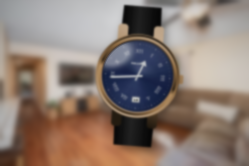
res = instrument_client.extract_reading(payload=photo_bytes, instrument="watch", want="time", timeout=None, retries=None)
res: 12:44
